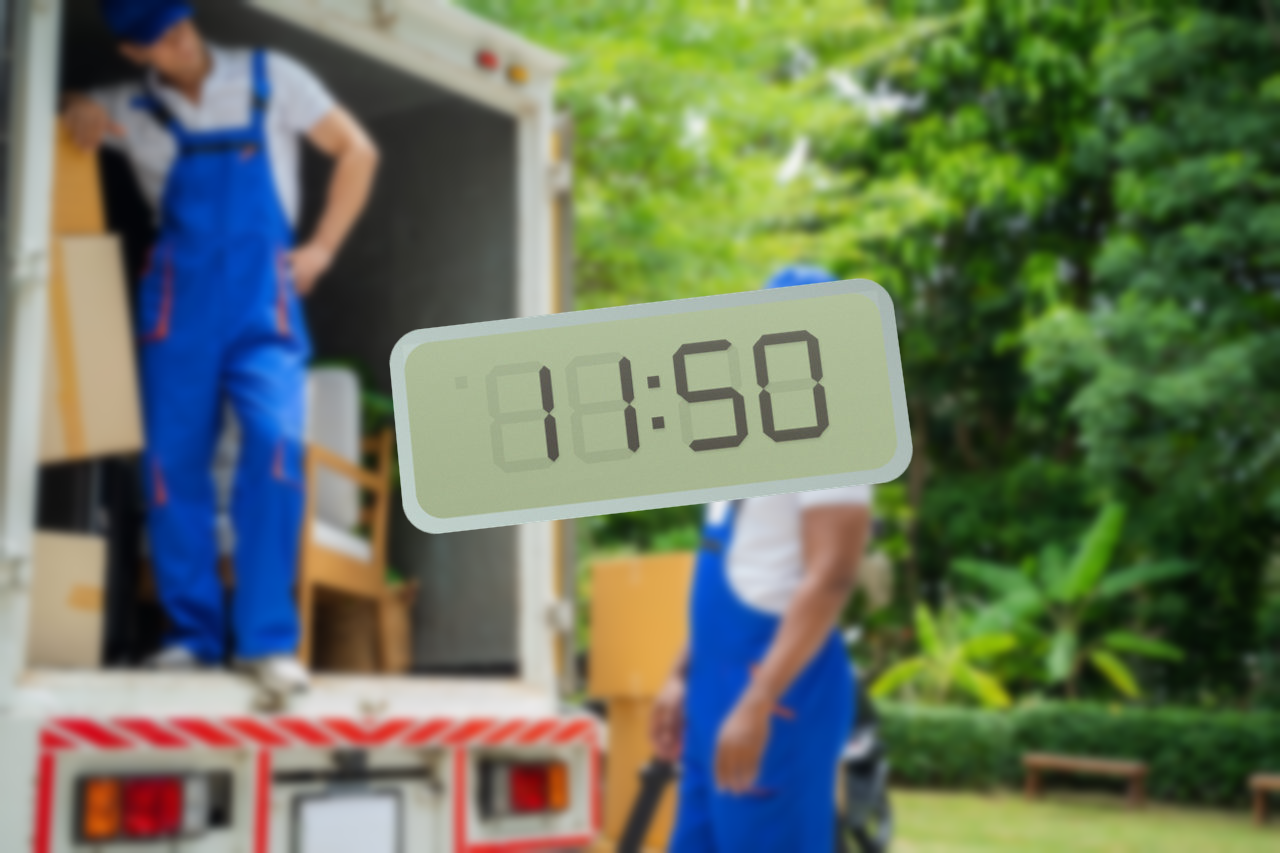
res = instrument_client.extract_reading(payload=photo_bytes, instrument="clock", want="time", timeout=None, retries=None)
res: 11:50
